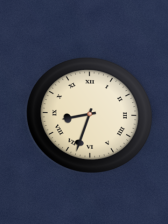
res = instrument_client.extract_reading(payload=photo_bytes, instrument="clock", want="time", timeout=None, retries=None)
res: 8:33
